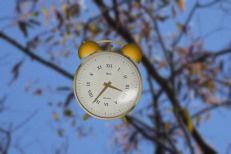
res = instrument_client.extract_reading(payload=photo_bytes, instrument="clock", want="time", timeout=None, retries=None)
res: 3:36
